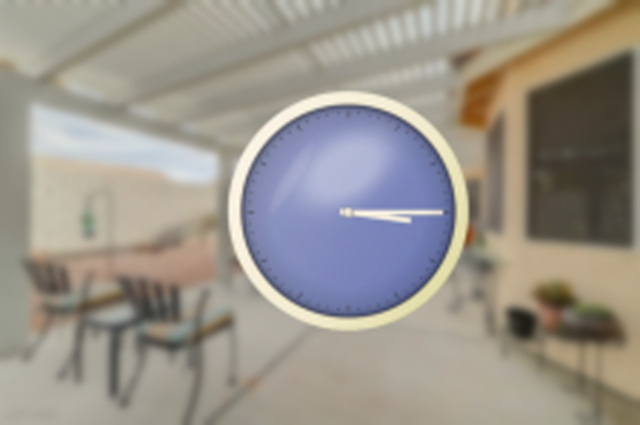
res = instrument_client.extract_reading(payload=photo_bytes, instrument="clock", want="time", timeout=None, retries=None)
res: 3:15
